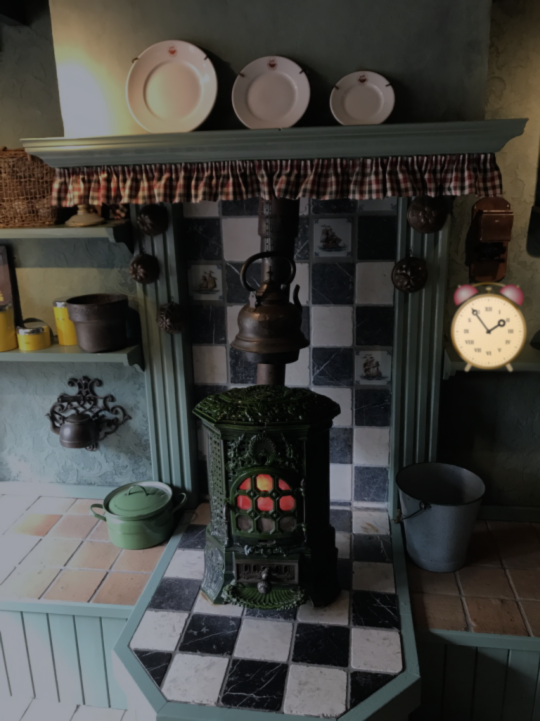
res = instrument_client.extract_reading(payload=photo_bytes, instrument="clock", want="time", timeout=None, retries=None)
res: 1:54
